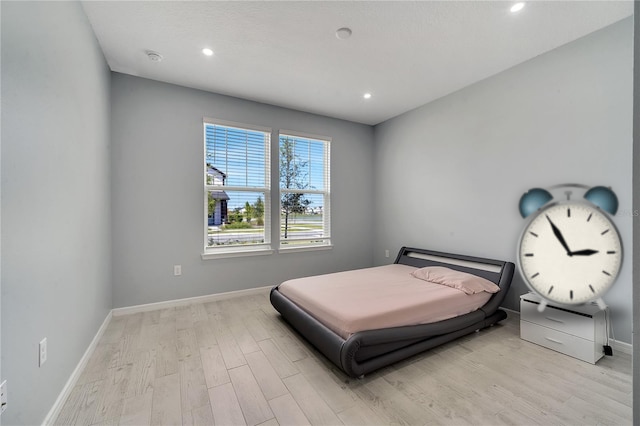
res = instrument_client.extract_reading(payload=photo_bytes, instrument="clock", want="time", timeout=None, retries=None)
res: 2:55
